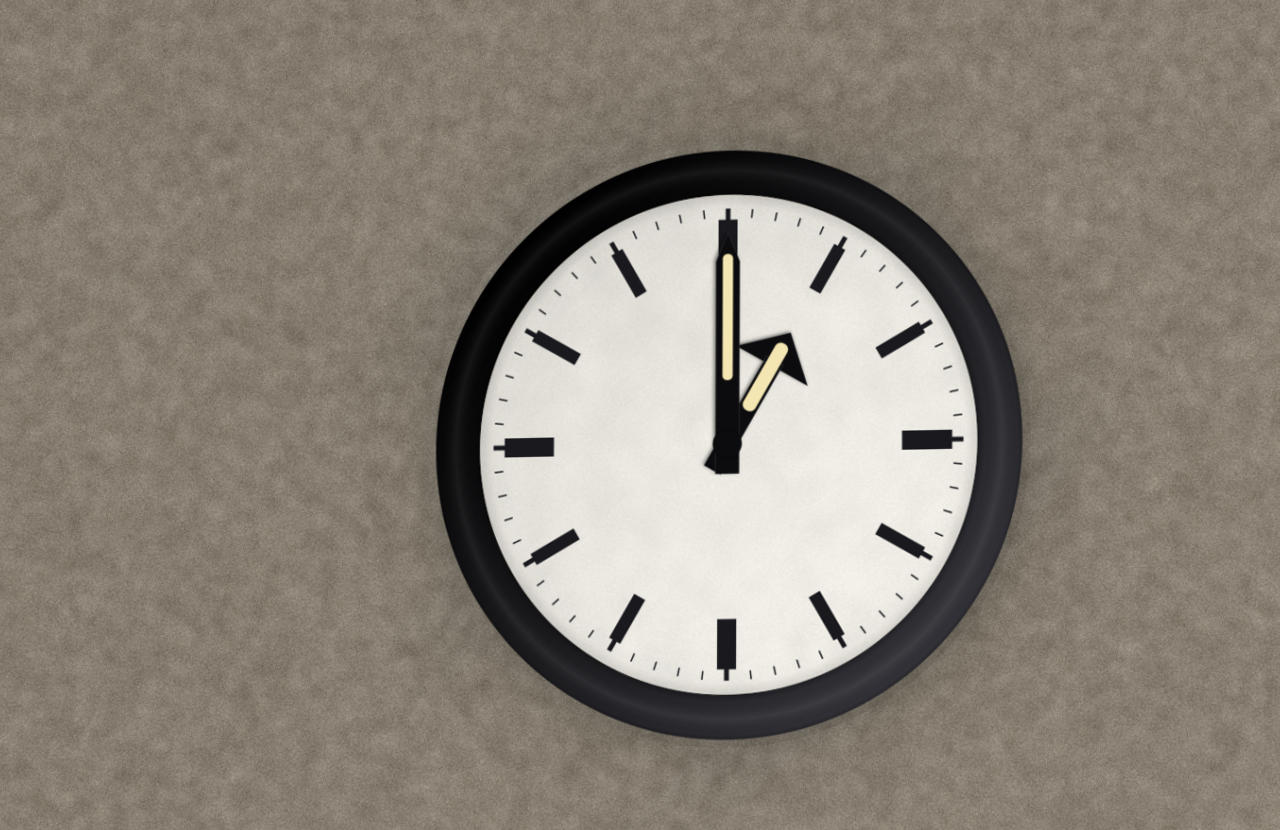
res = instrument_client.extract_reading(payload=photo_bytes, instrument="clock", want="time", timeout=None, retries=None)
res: 1:00
